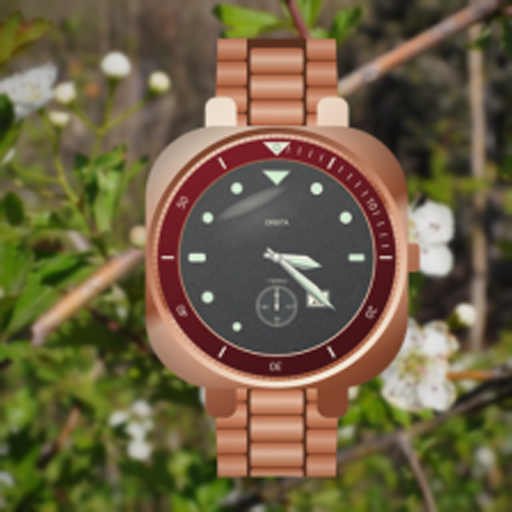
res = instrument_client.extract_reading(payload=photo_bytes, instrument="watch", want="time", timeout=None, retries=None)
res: 3:22
